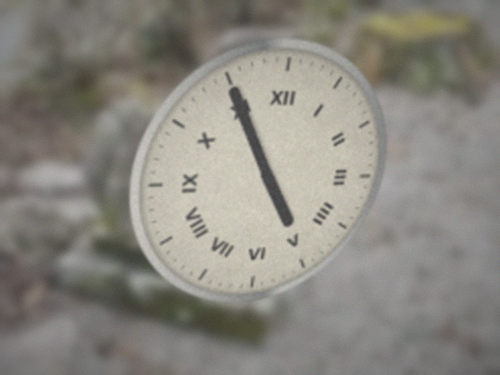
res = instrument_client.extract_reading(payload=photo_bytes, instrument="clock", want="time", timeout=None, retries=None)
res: 4:55
